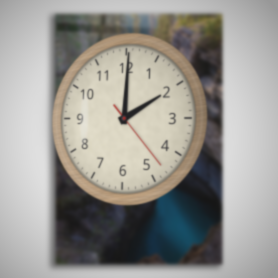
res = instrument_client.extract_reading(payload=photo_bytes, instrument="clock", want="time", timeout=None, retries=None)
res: 2:00:23
